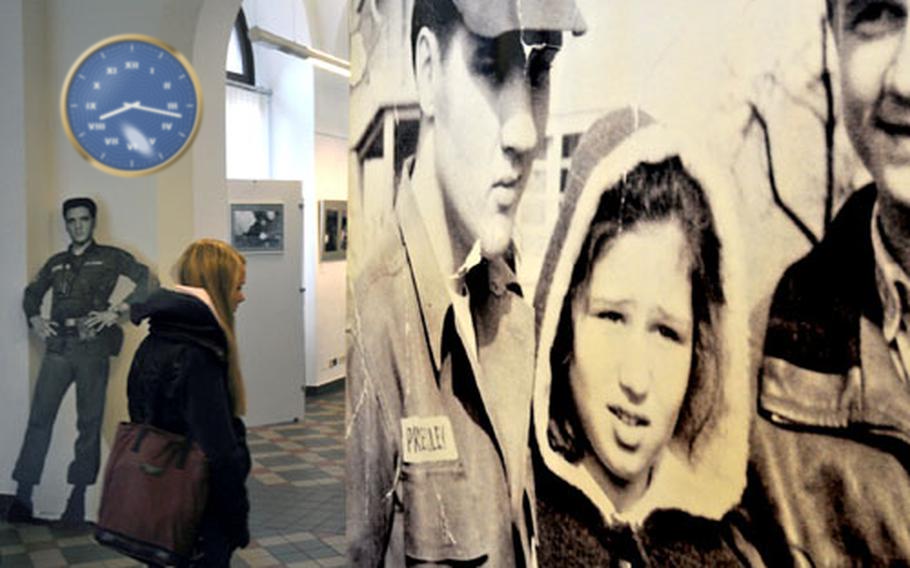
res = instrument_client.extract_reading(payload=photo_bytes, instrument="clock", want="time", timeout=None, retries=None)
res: 8:17
